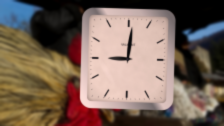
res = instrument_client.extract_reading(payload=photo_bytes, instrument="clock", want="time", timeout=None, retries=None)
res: 9:01
